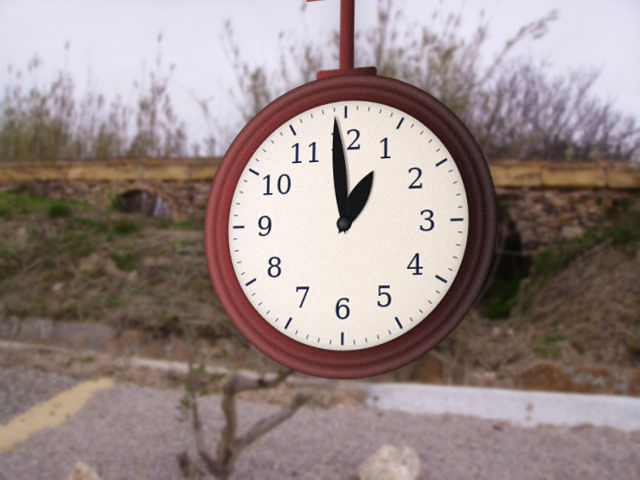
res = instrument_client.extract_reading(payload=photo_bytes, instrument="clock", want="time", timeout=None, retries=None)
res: 12:59
